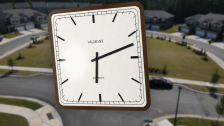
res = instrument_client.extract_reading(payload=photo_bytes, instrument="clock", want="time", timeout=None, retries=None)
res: 6:12
